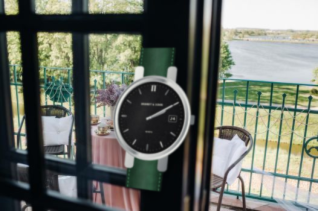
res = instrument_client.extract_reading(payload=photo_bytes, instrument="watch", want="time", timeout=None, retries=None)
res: 2:10
